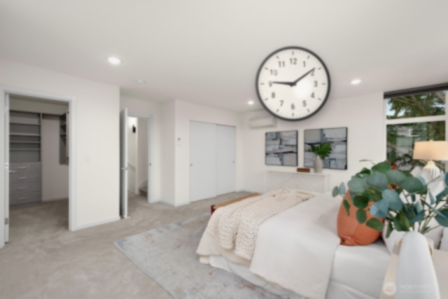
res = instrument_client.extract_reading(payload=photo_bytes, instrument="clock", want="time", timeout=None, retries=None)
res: 9:09
